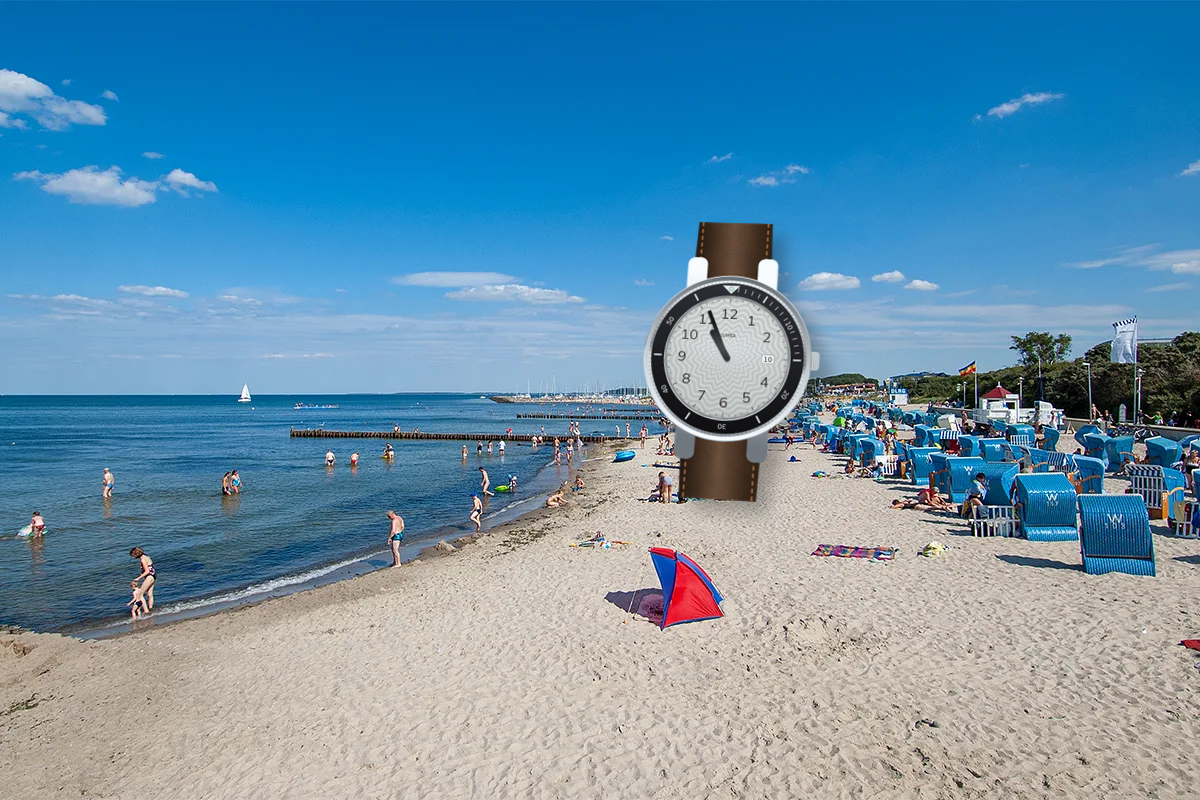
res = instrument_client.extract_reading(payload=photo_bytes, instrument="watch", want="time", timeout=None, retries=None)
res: 10:56
